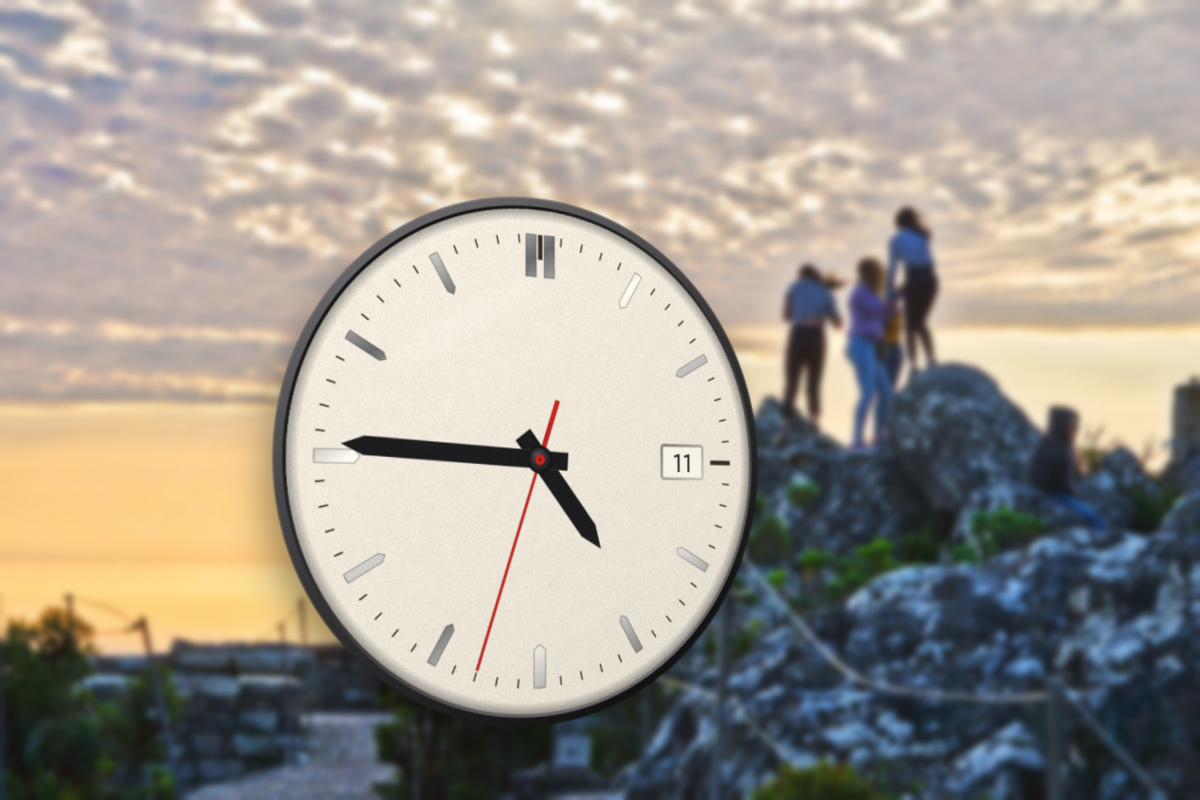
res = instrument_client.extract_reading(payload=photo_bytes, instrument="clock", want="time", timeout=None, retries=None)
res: 4:45:33
